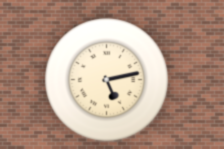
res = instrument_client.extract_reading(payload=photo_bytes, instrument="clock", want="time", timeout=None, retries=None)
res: 5:13
